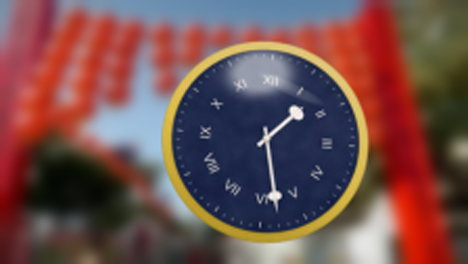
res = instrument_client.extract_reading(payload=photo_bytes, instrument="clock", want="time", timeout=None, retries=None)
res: 1:28
